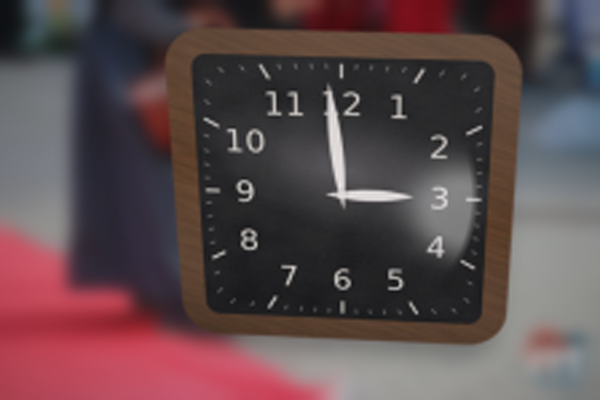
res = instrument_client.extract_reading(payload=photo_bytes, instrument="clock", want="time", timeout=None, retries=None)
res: 2:59
